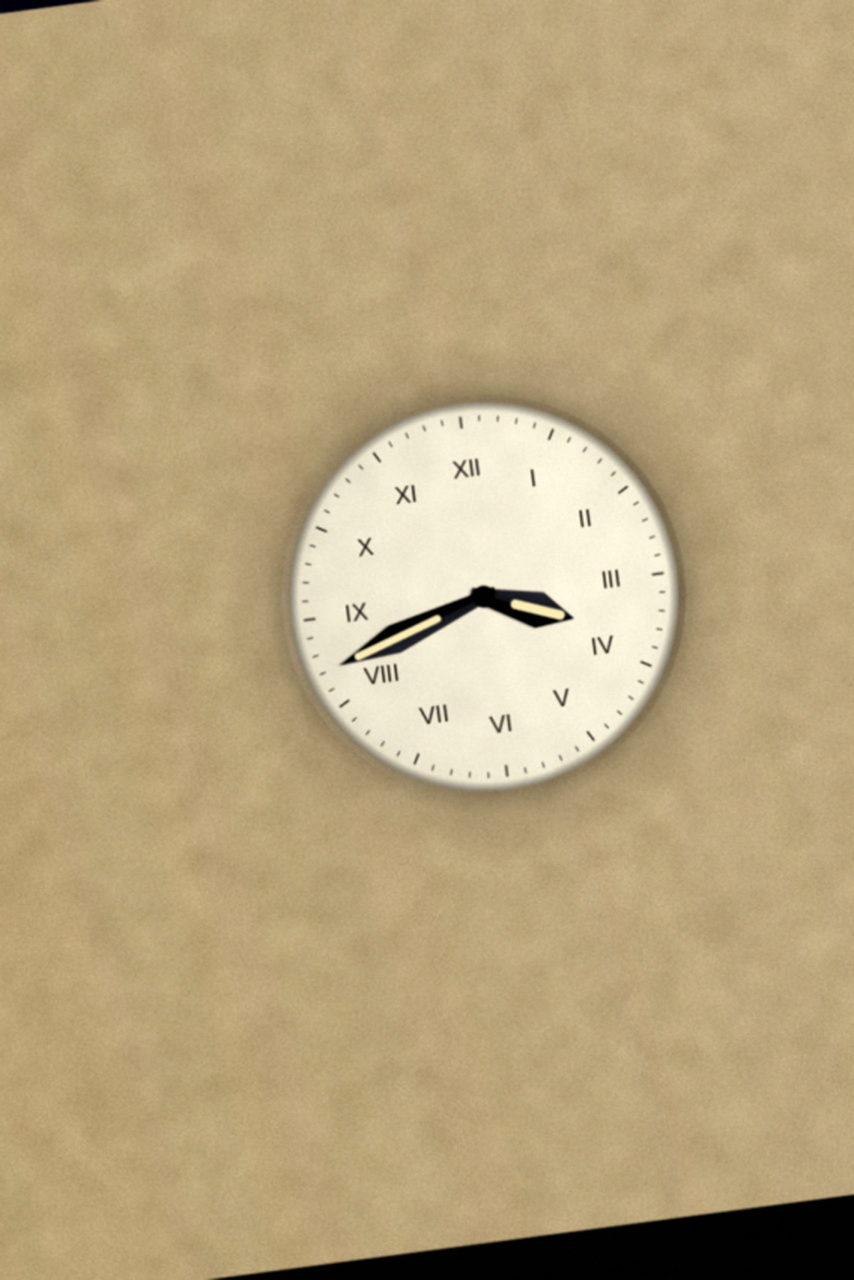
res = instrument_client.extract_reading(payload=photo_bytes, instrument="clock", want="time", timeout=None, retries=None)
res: 3:42
